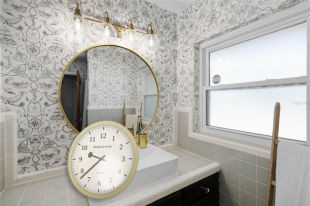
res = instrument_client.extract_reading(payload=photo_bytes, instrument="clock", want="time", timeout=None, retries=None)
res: 9:38
